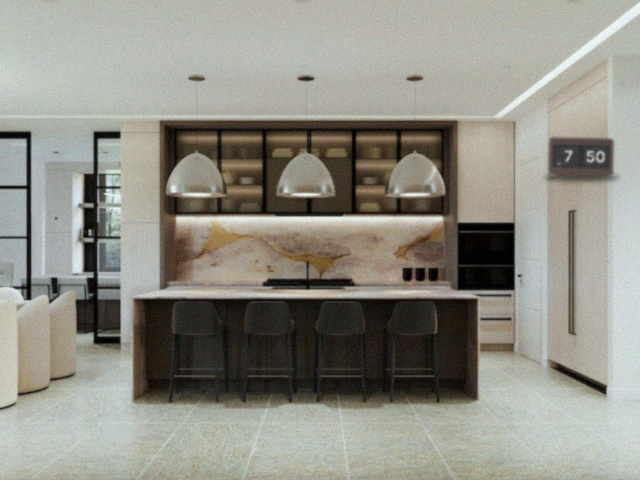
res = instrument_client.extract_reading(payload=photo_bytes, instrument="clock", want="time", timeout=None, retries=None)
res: 7:50
